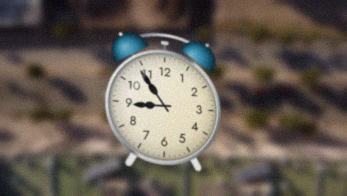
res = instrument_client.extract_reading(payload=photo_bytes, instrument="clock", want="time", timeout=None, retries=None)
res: 8:54
